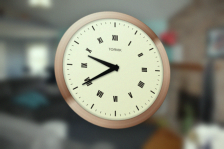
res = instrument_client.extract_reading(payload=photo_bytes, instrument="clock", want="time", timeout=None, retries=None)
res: 9:40
